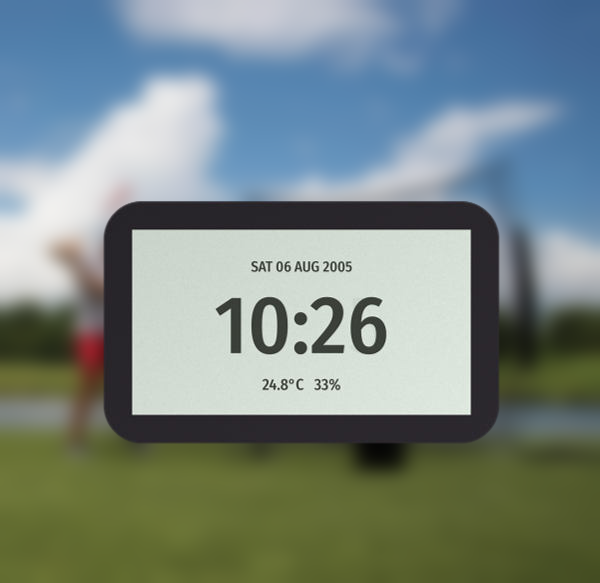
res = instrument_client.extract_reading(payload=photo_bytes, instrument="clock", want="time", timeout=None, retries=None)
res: 10:26
